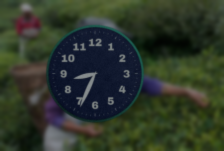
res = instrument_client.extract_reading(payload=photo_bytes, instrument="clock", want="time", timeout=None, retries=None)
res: 8:34
